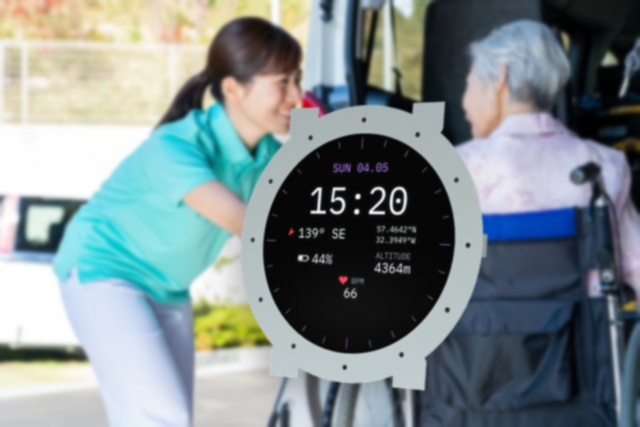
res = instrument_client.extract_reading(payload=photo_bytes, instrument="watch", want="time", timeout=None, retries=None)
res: 15:20
